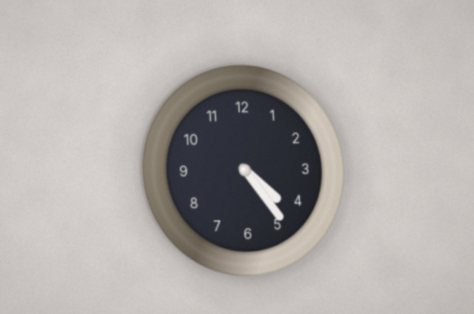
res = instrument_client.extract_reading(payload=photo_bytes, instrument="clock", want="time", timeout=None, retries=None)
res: 4:24
